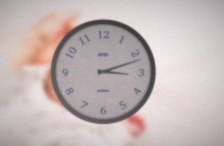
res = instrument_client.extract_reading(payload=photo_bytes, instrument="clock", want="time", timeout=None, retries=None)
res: 3:12
